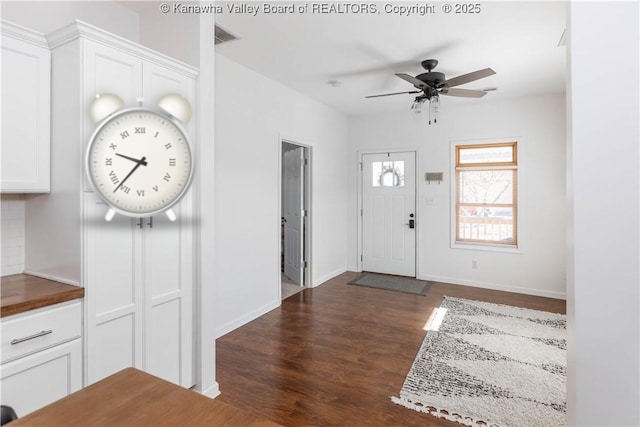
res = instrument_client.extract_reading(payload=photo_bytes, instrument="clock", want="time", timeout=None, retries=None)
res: 9:37
